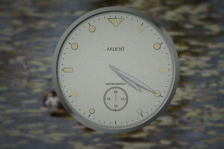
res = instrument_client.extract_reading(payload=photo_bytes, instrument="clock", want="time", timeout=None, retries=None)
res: 4:20
